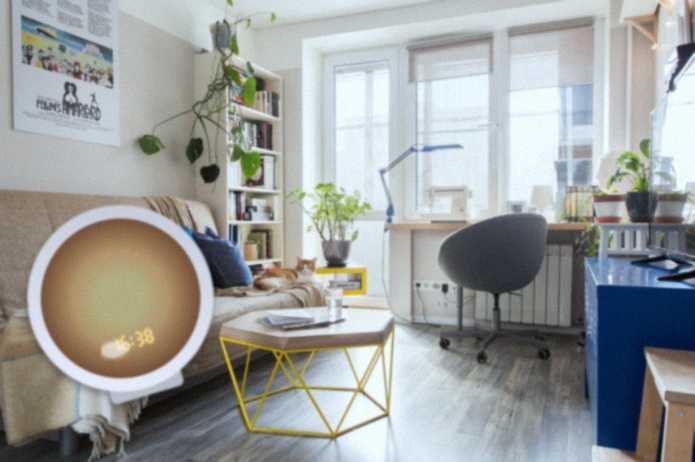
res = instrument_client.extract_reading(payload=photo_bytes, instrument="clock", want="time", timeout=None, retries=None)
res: 16:38
